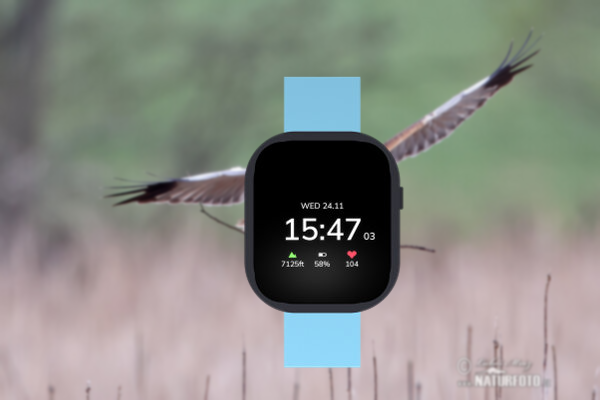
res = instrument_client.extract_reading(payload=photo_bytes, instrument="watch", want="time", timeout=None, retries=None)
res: 15:47:03
